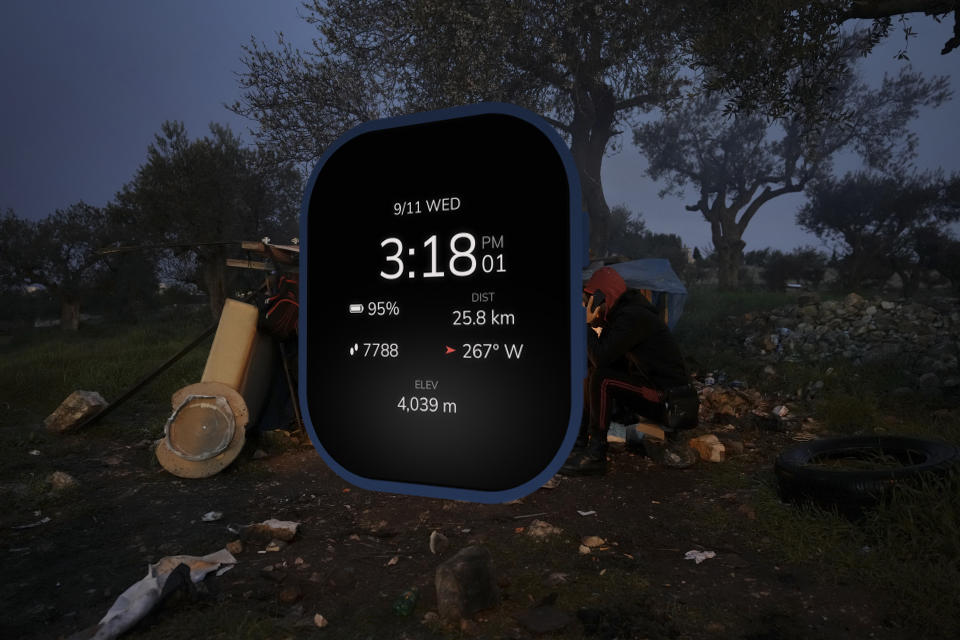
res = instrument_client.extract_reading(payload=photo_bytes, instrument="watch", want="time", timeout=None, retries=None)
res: 3:18:01
